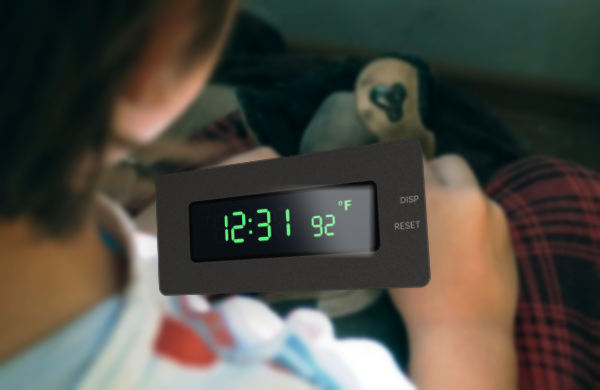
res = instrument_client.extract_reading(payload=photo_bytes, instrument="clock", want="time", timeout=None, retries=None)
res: 12:31
